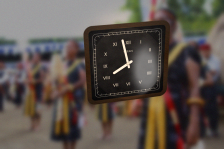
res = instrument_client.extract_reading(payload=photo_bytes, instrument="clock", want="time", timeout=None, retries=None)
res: 7:58
